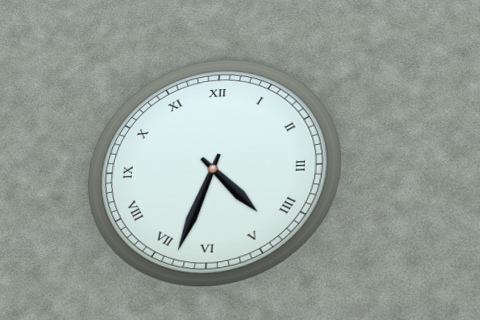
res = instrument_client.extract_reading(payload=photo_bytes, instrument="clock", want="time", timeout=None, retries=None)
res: 4:33
